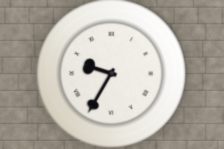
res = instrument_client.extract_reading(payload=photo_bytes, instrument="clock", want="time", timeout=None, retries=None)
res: 9:35
